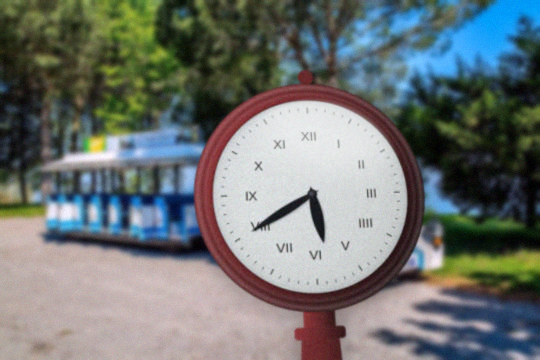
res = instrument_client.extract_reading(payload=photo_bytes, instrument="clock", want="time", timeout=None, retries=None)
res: 5:40
